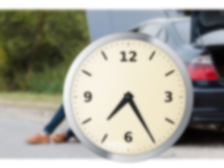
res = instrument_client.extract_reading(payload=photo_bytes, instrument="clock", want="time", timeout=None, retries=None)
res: 7:25
